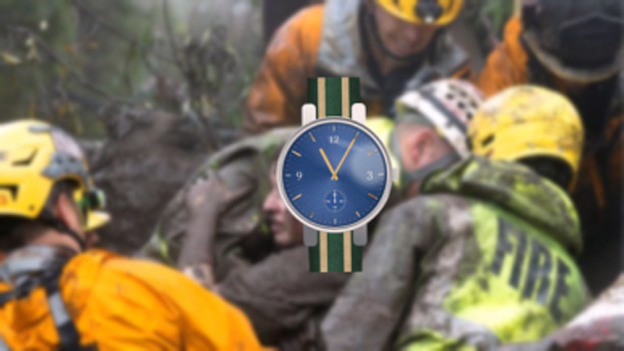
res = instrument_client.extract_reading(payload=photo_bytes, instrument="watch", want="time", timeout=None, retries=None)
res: 11:05
